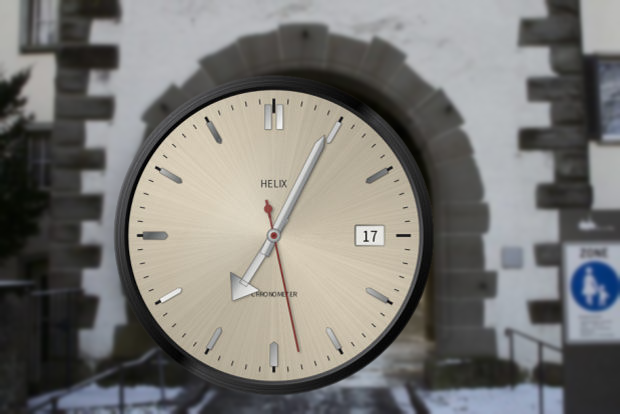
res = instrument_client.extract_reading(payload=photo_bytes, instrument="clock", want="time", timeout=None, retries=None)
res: 7:04:28
